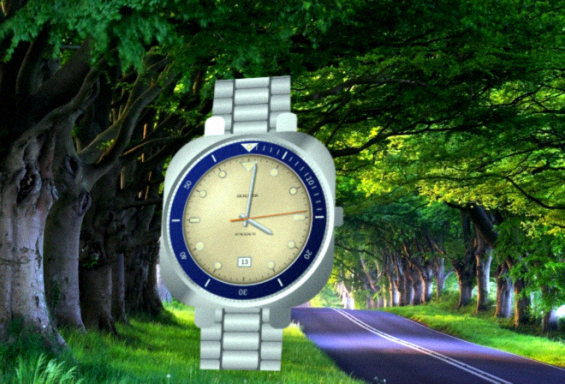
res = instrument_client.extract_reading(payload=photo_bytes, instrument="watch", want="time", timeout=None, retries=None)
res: 4:01:14
